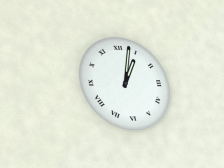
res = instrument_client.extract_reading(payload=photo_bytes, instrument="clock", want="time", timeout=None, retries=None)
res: 1:03
